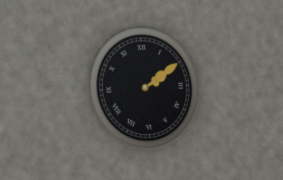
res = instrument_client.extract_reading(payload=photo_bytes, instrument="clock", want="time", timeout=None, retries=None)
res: 2:10
